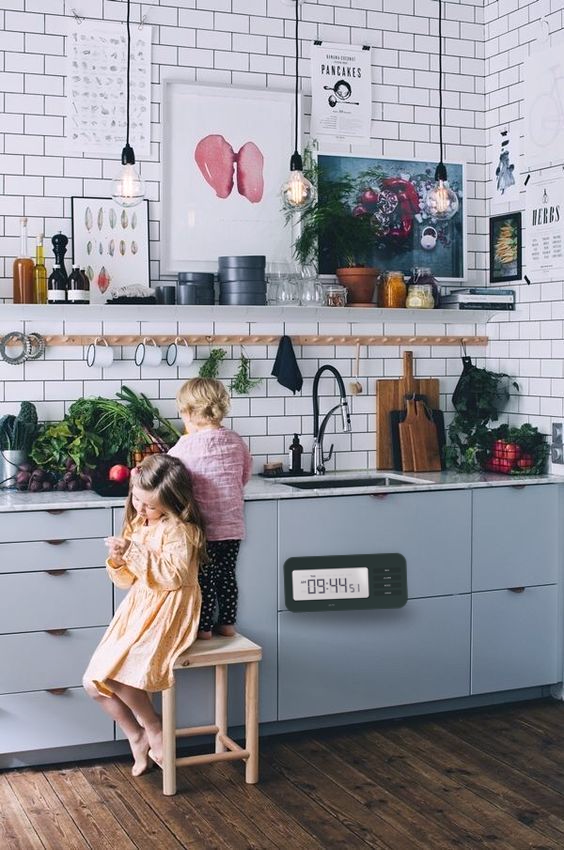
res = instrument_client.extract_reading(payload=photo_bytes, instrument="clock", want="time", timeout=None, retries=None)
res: 9:44
